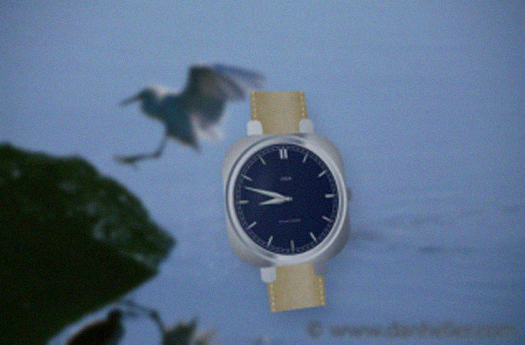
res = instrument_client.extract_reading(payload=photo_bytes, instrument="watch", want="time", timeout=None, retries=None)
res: 8:48
